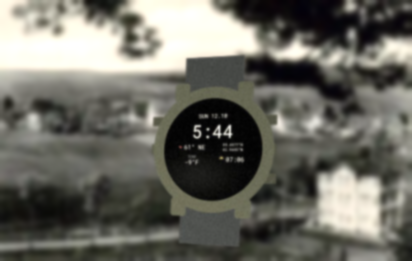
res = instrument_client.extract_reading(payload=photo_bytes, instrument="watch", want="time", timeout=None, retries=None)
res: 5:44
